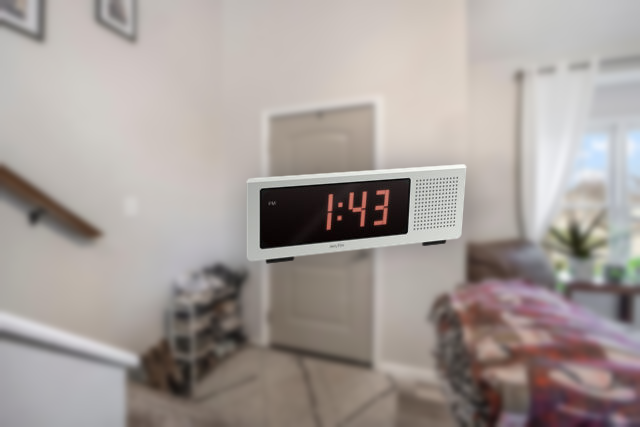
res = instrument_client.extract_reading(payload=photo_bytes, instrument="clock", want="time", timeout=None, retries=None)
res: 1:43
